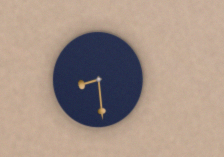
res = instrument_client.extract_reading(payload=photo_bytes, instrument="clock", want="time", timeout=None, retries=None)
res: 8:29
